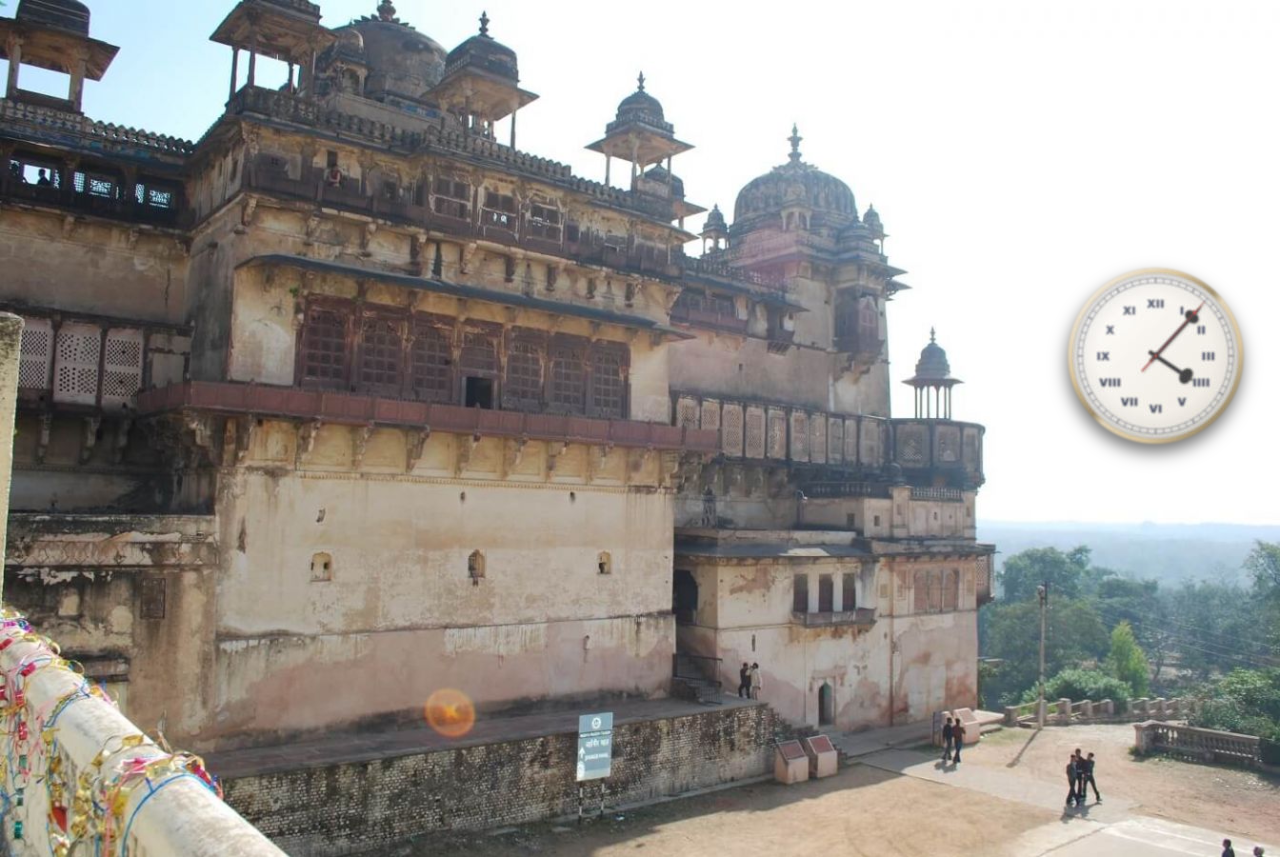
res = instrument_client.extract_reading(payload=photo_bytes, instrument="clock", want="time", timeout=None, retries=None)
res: 4:07:07
